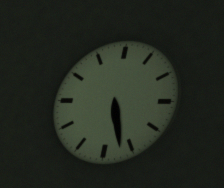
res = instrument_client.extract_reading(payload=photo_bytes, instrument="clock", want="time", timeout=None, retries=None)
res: 5:27
